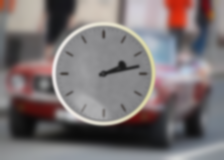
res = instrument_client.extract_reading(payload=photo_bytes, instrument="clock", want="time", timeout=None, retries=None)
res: 2:13
